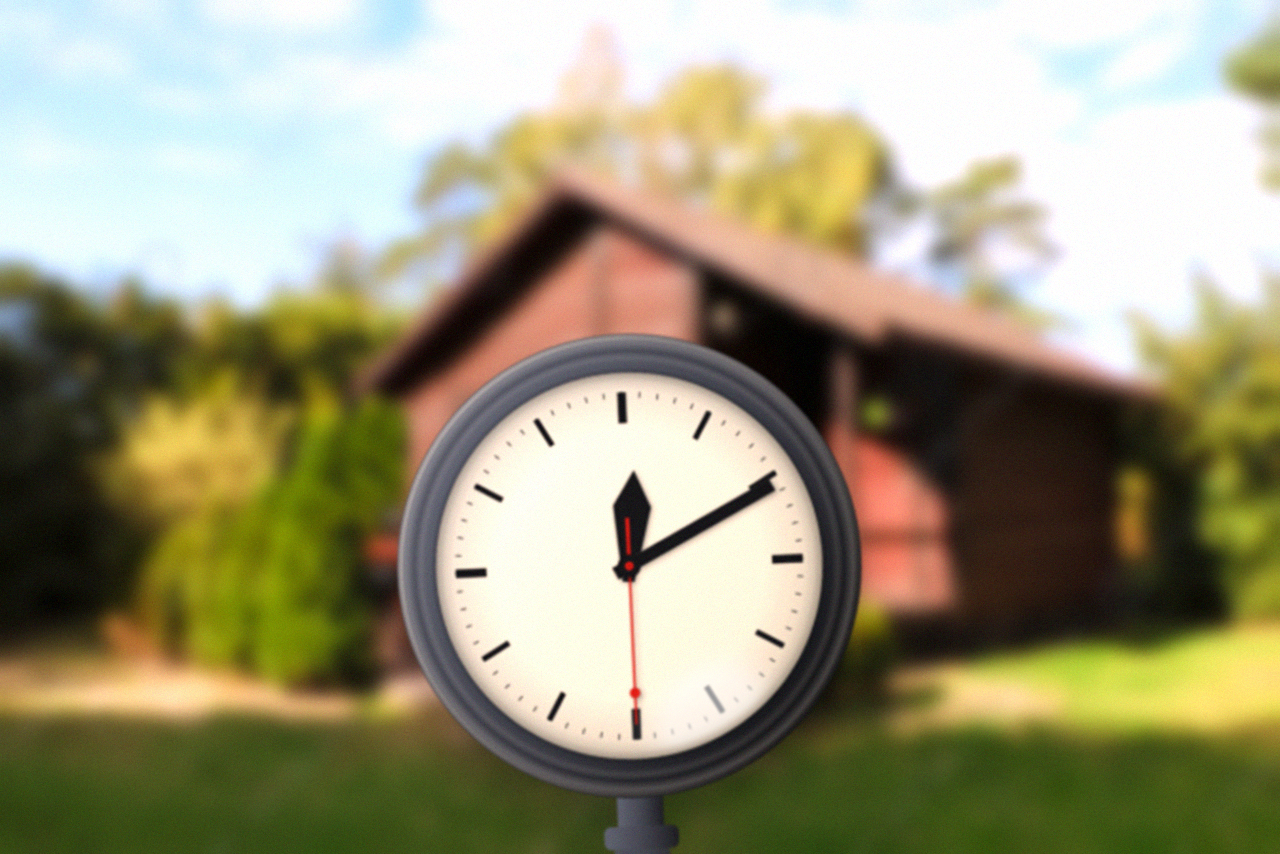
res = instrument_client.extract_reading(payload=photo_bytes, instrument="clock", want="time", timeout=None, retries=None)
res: 12:10:30
